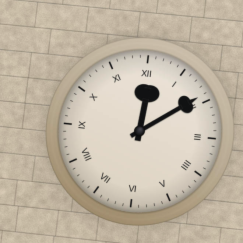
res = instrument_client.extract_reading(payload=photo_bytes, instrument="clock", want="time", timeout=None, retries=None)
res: 12:09
